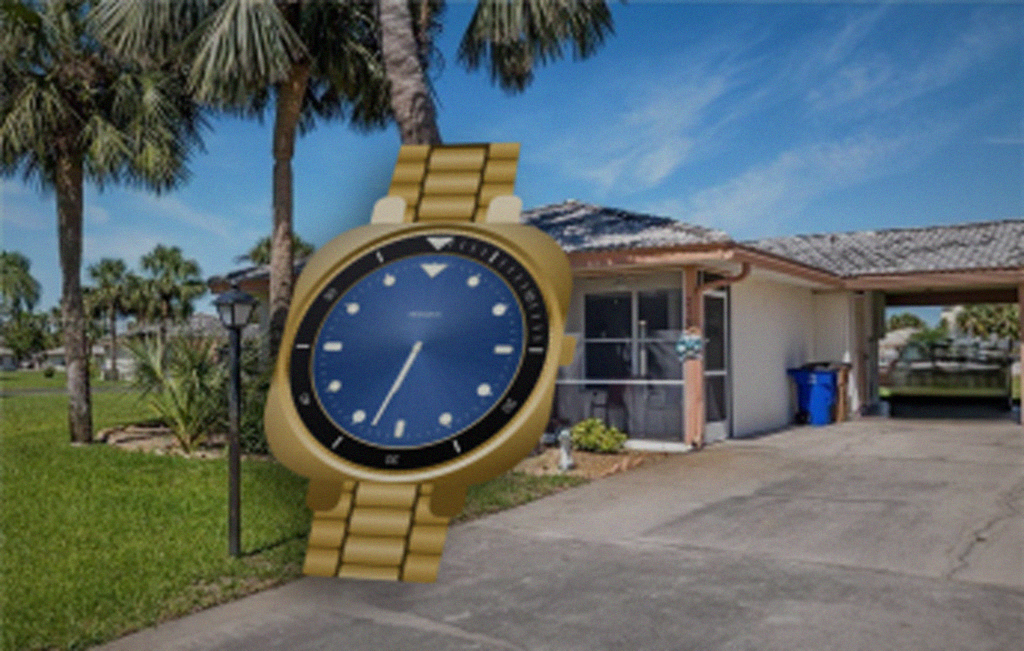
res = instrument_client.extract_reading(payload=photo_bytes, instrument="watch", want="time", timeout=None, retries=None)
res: 6:33
